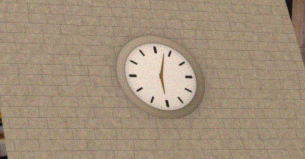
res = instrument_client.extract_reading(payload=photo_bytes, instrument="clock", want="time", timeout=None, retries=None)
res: 6:03
